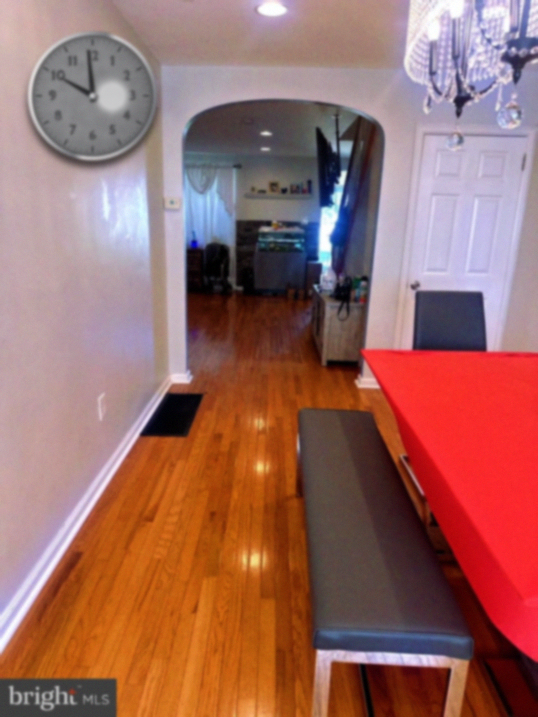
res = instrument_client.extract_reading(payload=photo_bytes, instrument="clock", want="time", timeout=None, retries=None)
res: 9:59
